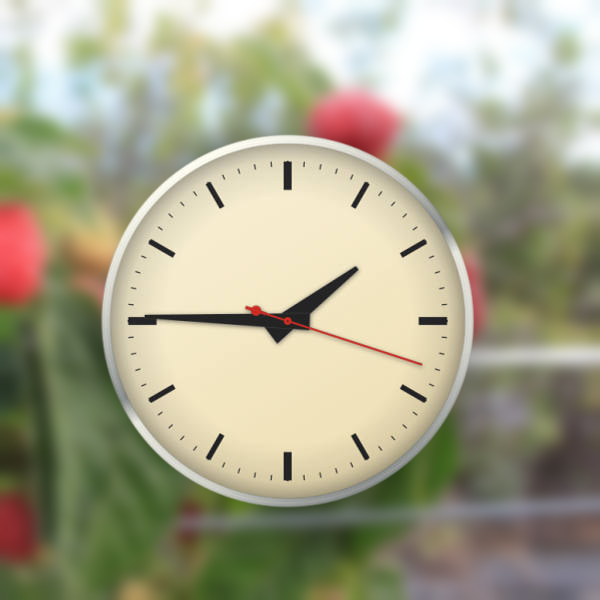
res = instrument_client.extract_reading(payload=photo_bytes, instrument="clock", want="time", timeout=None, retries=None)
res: 1:45:18
